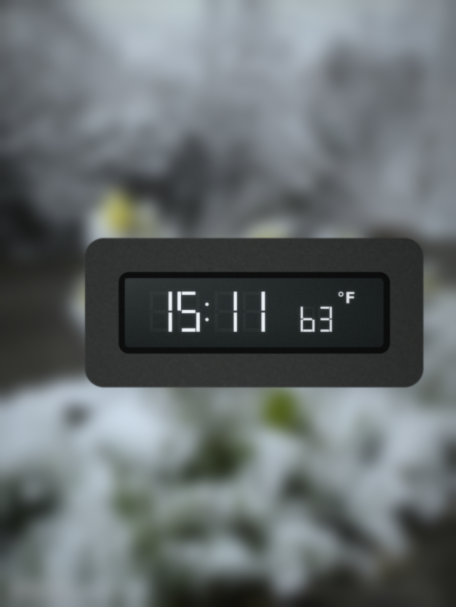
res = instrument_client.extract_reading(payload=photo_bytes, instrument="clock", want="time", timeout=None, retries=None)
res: 15:11
